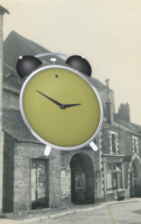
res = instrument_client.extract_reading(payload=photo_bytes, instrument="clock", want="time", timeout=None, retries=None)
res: 2:51
